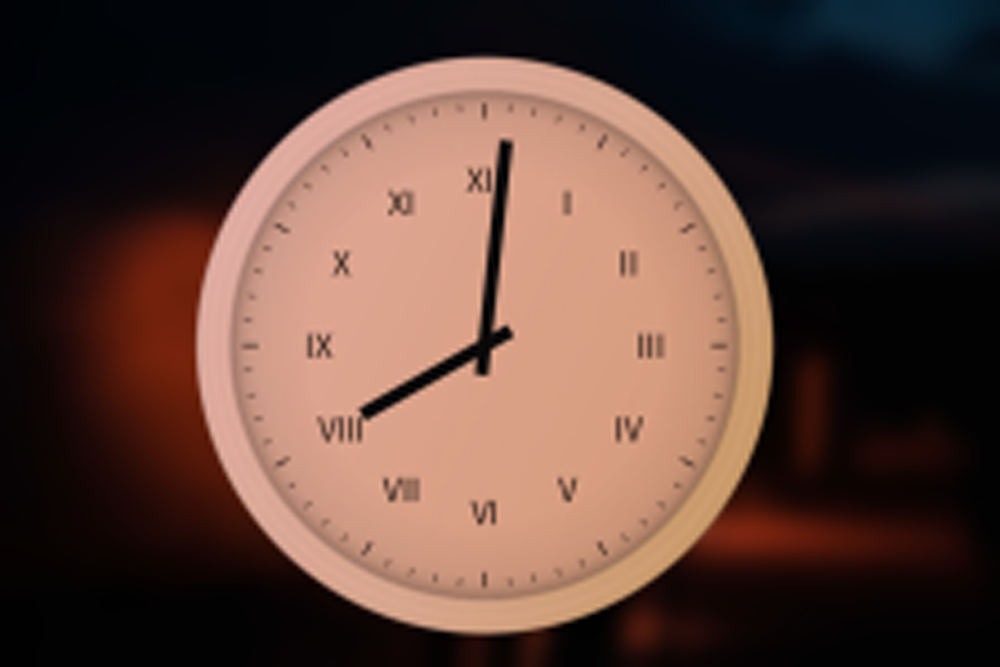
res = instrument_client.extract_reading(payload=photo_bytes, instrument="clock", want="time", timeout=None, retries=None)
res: 8:01
